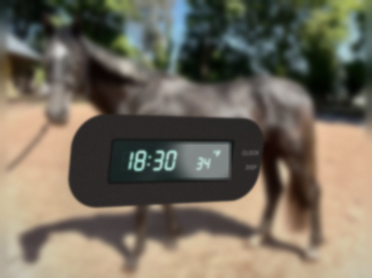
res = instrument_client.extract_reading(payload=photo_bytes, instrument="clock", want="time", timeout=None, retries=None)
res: 18:30
